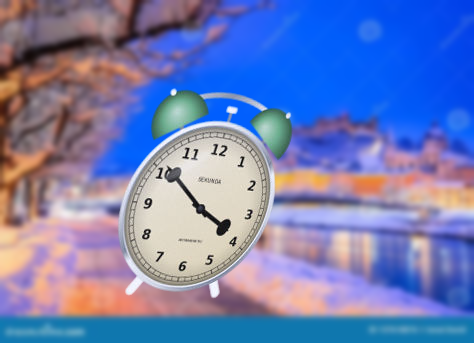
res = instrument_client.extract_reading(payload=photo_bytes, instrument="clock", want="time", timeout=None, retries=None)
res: 3:51
